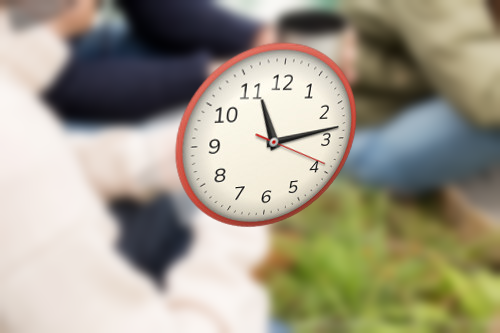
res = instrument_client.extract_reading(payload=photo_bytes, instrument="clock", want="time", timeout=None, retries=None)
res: 11:13:19
